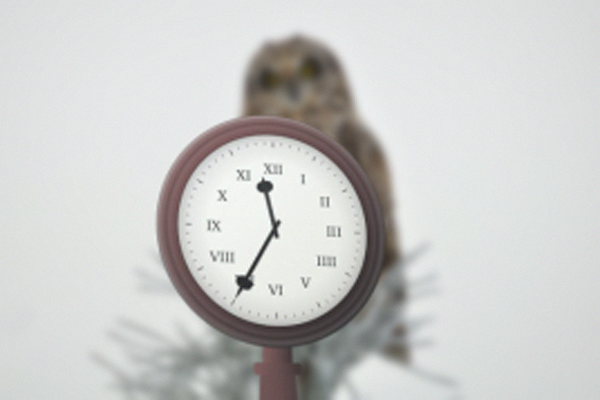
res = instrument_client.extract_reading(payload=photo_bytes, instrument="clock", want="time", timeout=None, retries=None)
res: 11:35
